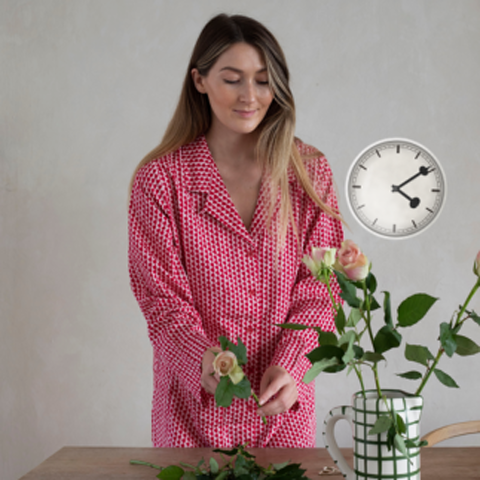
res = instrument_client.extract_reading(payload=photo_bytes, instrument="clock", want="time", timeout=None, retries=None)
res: 4:09
